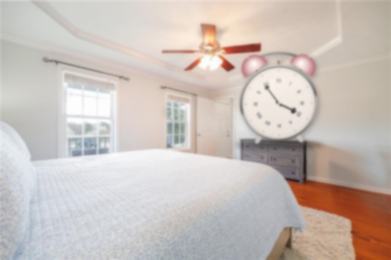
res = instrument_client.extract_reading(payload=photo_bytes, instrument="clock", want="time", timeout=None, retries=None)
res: 3:54
